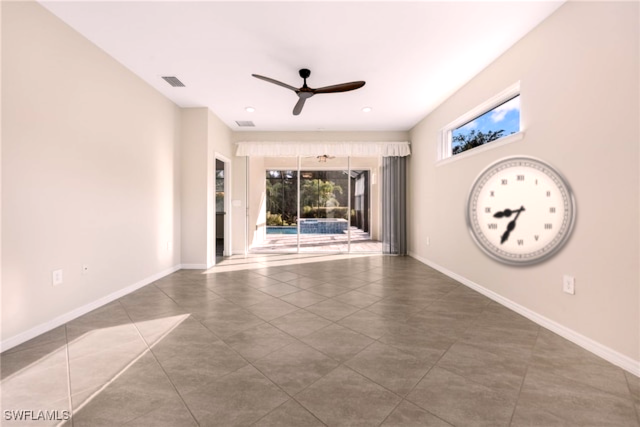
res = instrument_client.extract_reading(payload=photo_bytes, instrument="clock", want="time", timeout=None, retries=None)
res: 8:35
